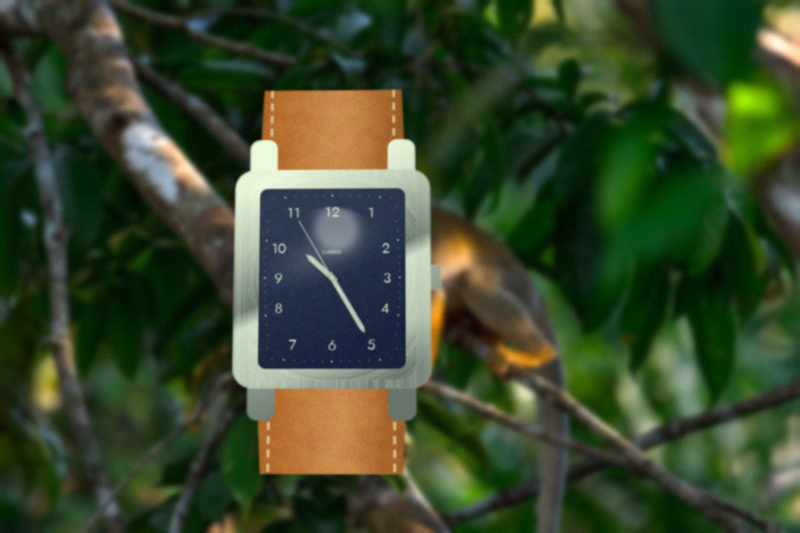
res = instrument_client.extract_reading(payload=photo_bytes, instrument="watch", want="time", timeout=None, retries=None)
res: 10:24:55
